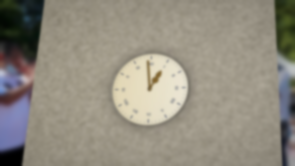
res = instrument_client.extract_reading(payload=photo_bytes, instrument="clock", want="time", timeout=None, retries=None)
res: 12:59
